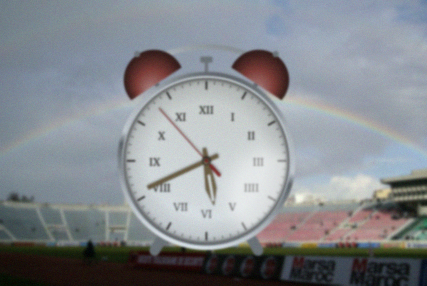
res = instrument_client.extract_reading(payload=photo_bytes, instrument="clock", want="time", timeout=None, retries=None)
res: 5:40:53
